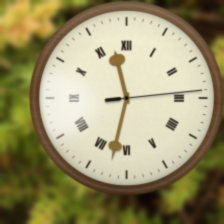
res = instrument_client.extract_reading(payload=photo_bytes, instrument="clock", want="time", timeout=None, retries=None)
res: 11:32:14
